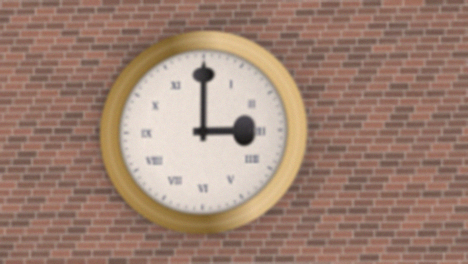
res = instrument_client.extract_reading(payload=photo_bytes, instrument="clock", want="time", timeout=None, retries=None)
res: 3:00
